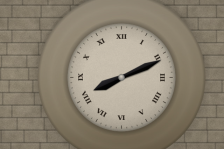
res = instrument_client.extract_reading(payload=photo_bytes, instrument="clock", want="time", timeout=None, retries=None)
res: 8:11
